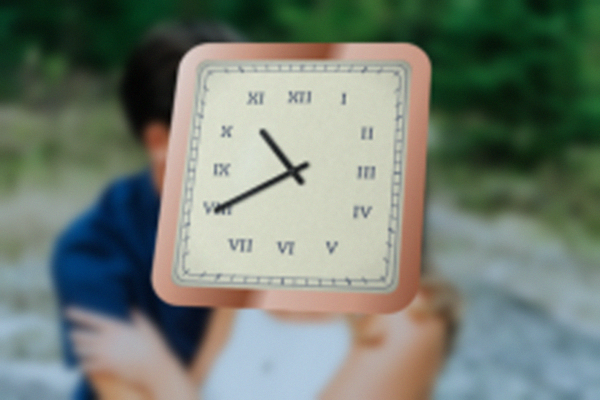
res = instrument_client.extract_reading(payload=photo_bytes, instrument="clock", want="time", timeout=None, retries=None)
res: 10:40
